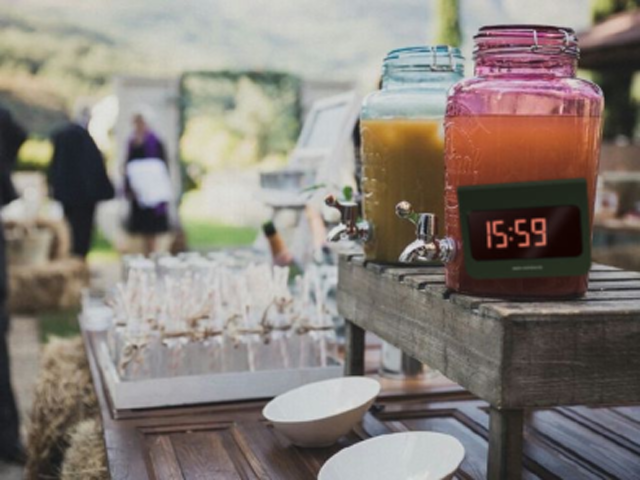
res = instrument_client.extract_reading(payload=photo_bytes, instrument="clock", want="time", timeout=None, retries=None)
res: 15:59
